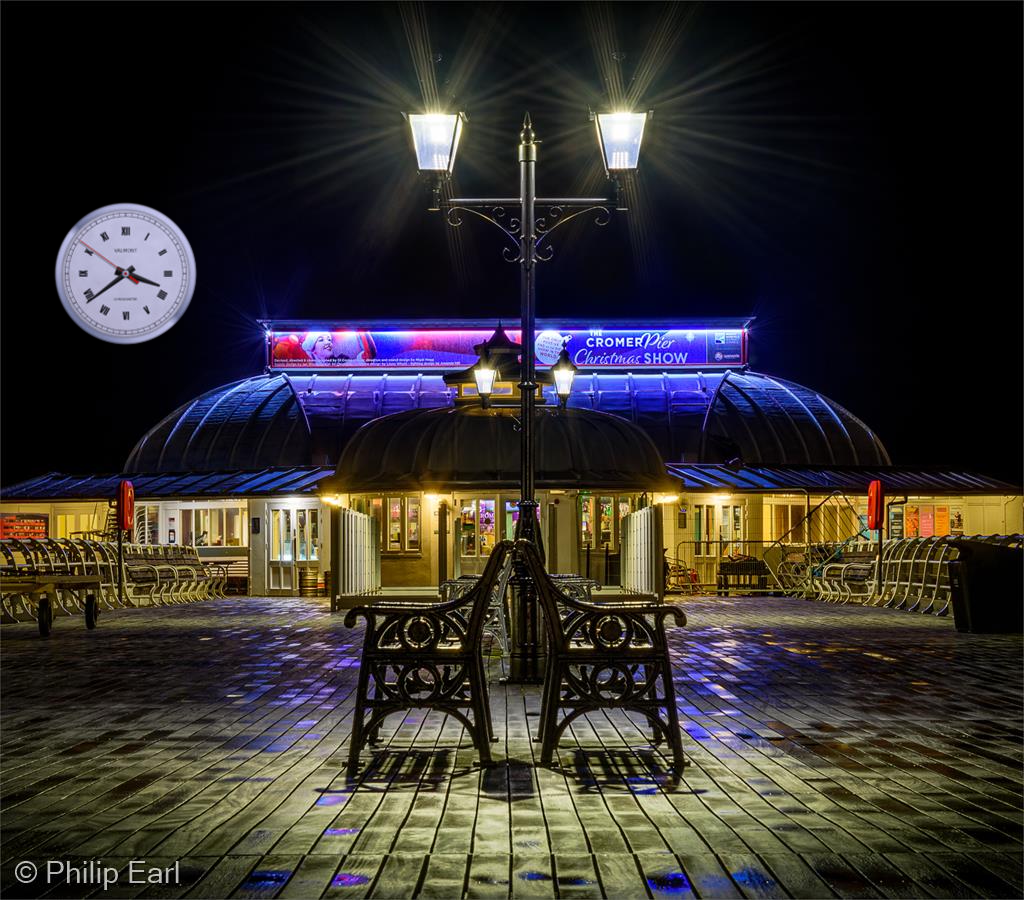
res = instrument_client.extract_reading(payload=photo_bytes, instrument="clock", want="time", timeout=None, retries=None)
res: 3:38:51
